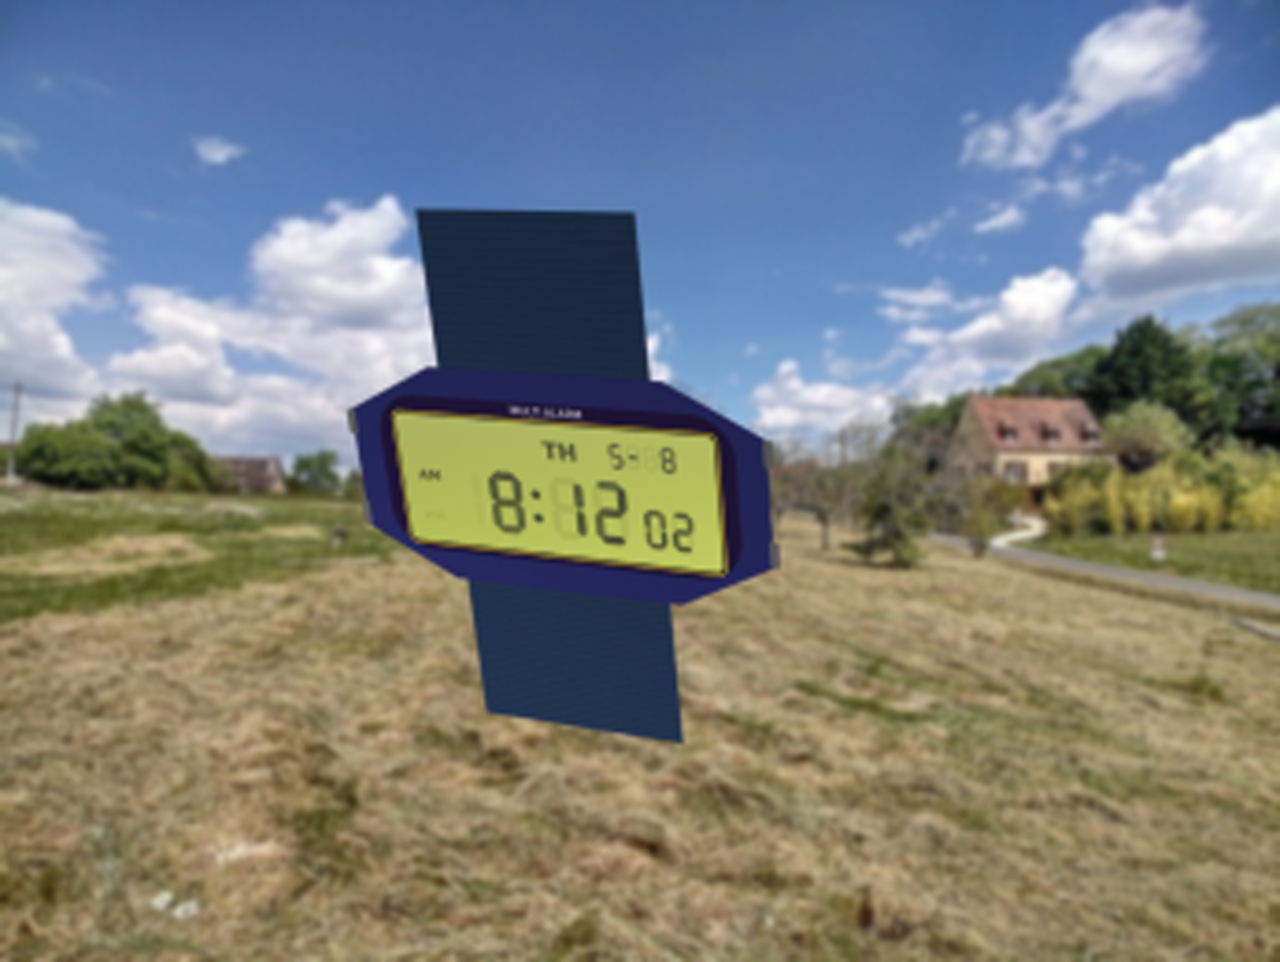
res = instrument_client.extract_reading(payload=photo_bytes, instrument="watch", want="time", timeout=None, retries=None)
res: 8:12:02
